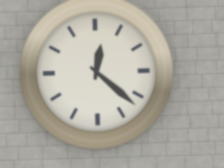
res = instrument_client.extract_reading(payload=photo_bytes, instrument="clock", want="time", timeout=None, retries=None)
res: 12:22
